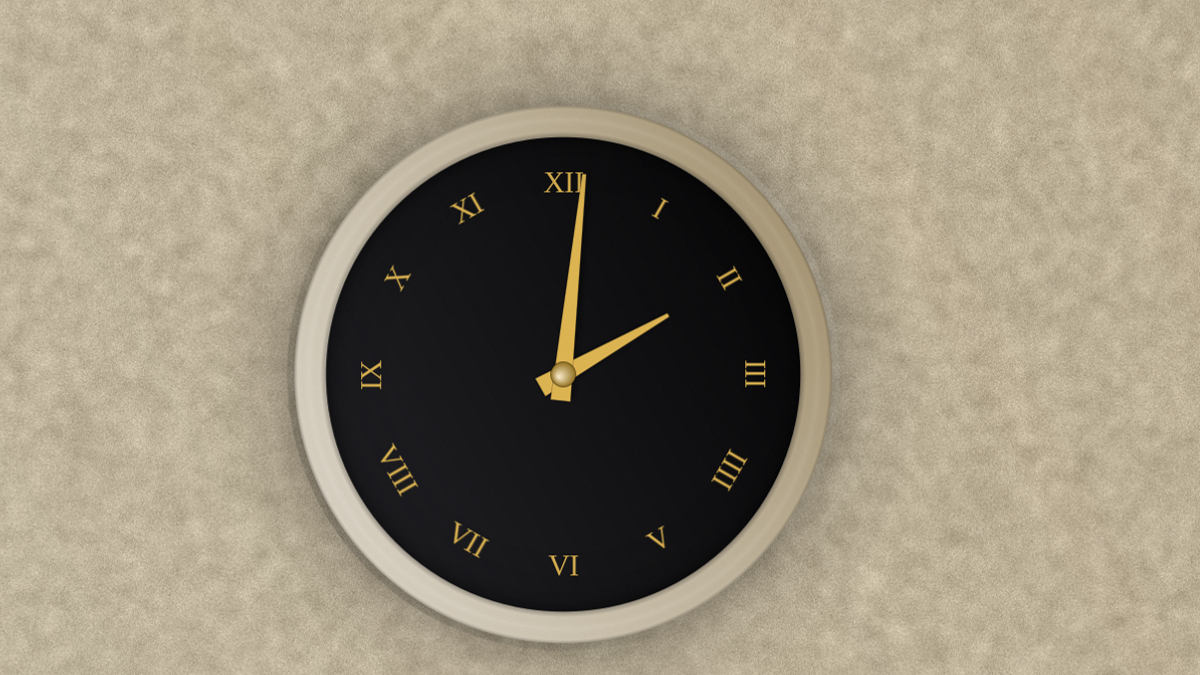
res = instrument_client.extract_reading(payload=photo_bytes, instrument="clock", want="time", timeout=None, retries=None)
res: 2:01
